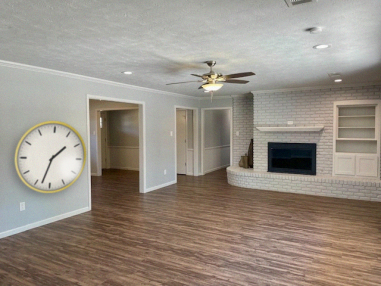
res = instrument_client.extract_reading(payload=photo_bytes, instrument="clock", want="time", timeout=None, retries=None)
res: 1:33
